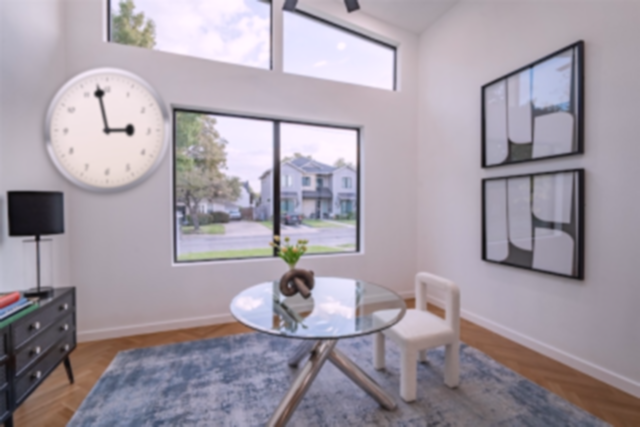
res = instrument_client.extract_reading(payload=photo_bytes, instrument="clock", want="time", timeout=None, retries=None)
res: 2:58
